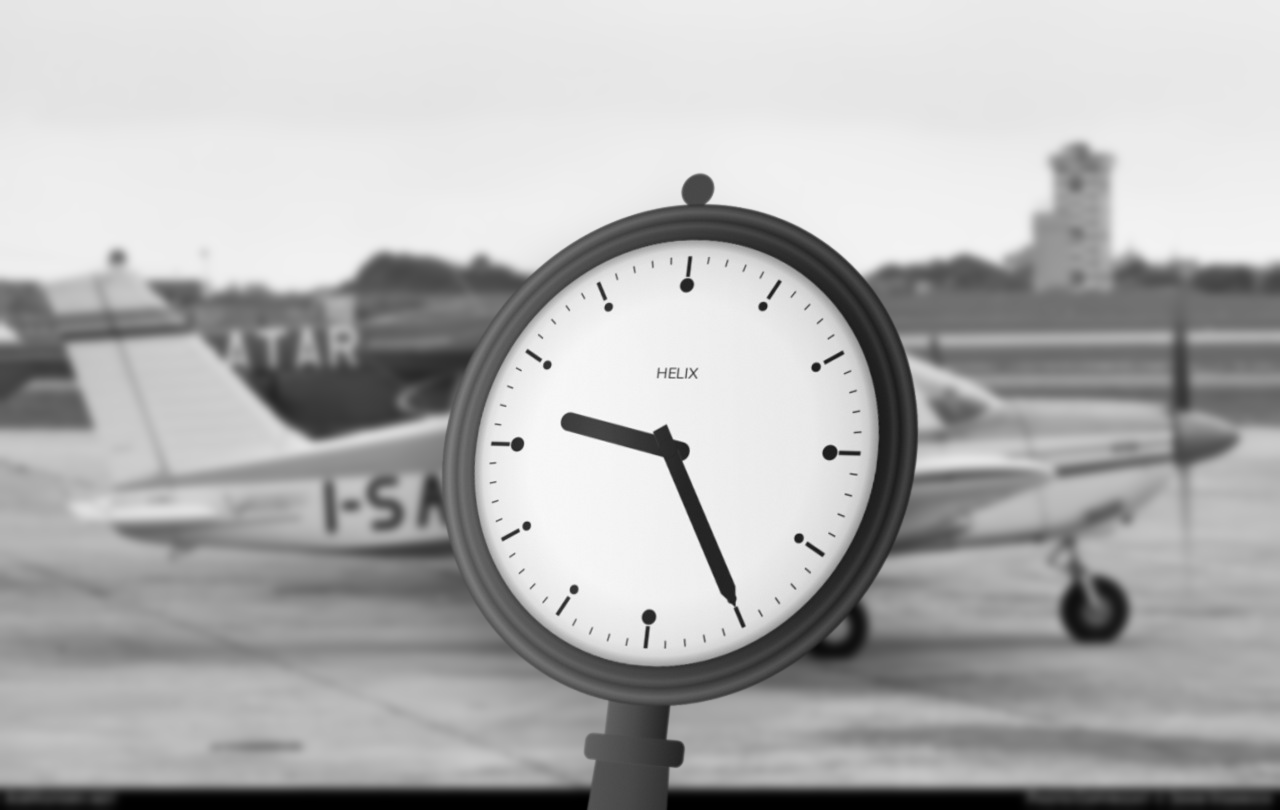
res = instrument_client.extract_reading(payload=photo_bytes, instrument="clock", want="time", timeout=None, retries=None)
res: 9:25
